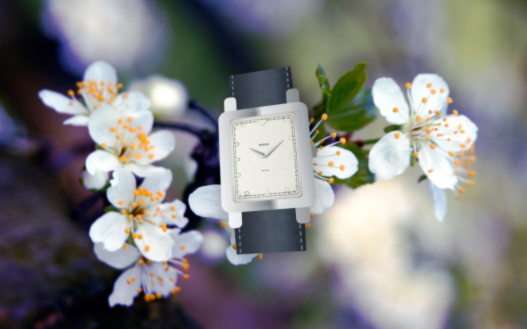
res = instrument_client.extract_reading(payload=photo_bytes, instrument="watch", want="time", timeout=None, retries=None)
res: 10:09
